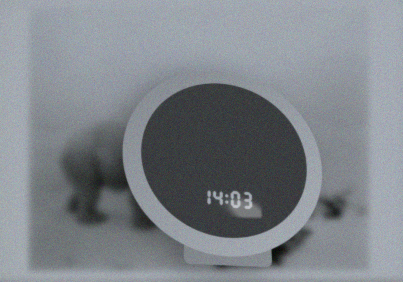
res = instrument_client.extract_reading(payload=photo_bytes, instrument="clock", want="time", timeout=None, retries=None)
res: 14:03
